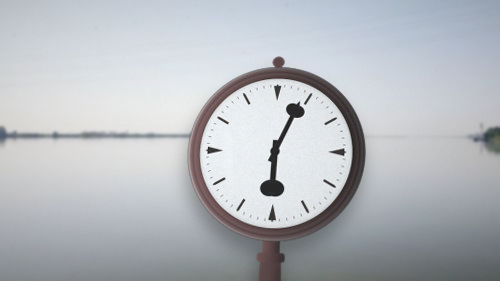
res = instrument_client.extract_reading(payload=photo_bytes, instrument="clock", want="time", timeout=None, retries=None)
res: 6:04
